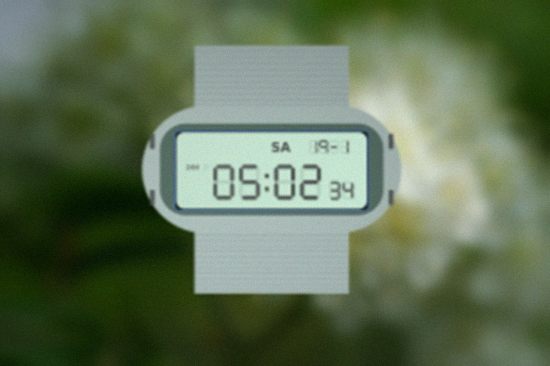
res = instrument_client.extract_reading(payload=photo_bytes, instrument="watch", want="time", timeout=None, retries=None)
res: 5:02:34
